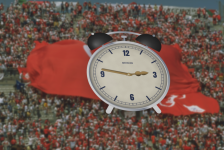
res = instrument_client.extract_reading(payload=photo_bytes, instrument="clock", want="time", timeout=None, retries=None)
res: 2:47
